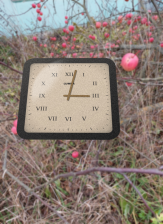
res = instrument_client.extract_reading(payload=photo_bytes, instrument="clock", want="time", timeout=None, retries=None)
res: 3:02
